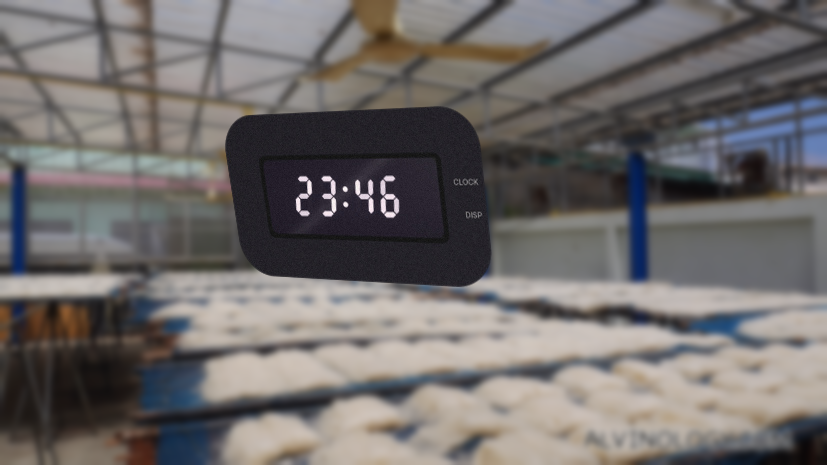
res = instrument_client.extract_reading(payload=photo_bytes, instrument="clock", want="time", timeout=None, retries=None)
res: 23:46
